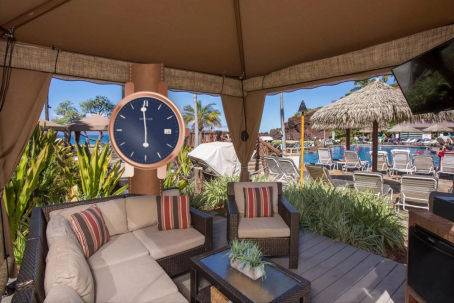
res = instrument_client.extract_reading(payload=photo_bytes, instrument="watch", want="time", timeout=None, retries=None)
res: 5:59
